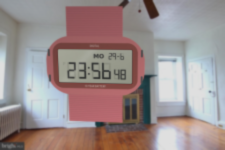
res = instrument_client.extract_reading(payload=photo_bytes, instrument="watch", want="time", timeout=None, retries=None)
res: 23:56:48
